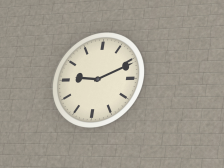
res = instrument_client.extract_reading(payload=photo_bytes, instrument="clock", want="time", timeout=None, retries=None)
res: 9:11
